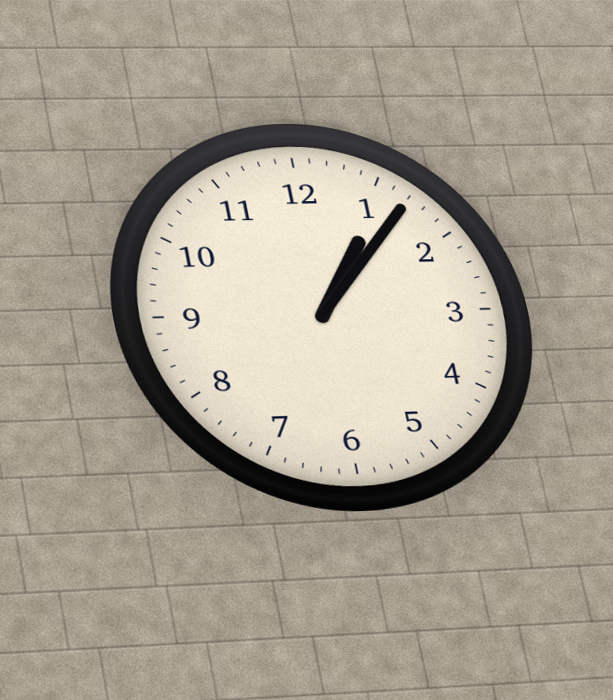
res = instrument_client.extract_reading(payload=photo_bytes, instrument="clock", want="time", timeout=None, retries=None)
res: 1:07
